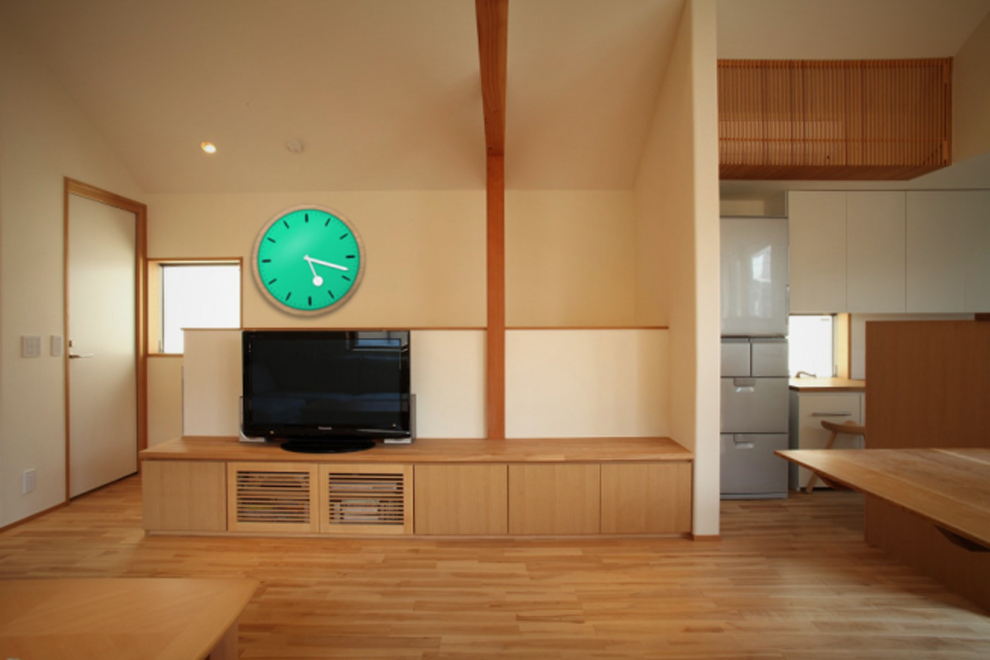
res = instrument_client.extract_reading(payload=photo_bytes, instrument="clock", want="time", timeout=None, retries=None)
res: 5:18
